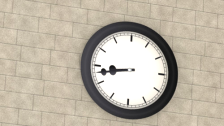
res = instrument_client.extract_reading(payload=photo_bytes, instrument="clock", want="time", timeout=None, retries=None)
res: 8:43
